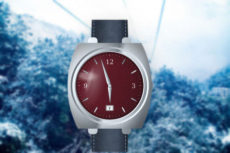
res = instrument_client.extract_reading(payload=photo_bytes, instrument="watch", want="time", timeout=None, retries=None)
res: 5:57
